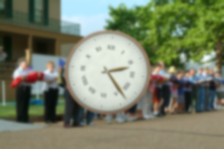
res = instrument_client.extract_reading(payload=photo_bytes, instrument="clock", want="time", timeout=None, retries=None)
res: 2:23
